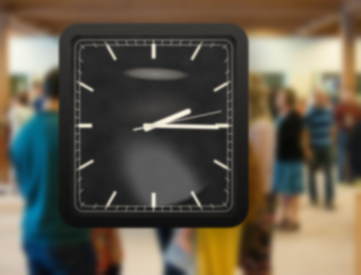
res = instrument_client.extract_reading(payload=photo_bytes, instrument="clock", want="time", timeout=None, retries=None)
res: 2:15:13
